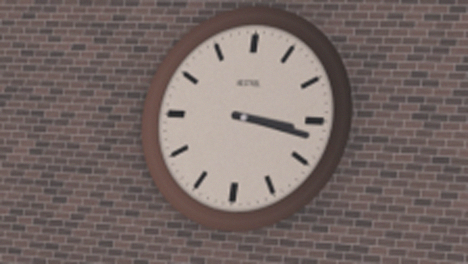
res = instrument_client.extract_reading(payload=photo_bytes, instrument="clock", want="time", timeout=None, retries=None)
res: 3:17
